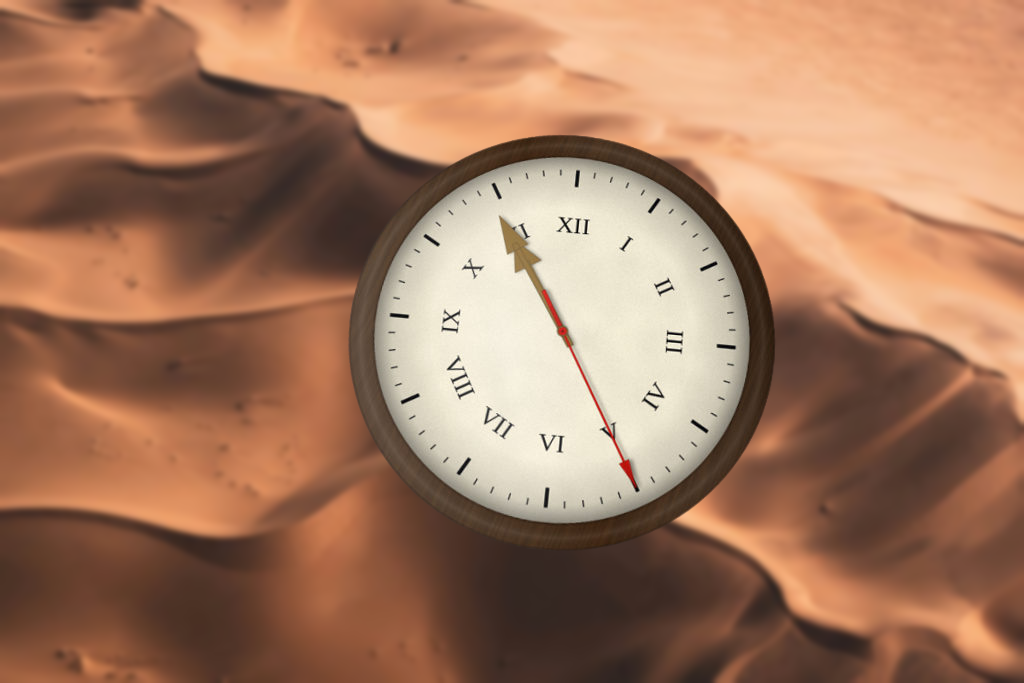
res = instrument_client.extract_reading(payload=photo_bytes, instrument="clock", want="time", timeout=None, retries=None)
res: 10:54:25
